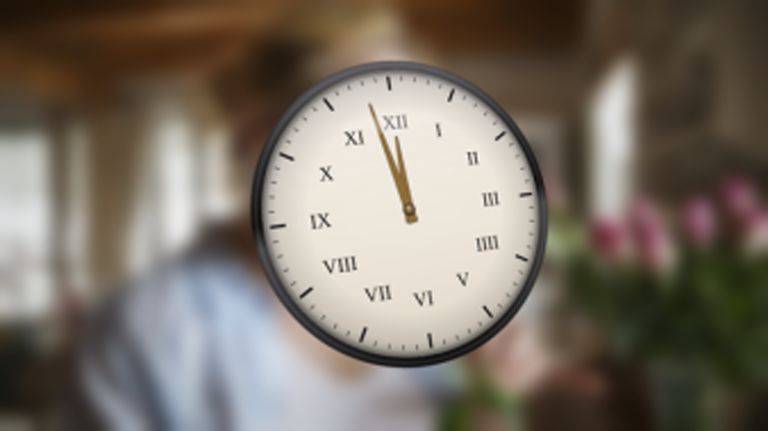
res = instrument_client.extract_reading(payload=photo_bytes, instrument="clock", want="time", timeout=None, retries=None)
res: 11:58
